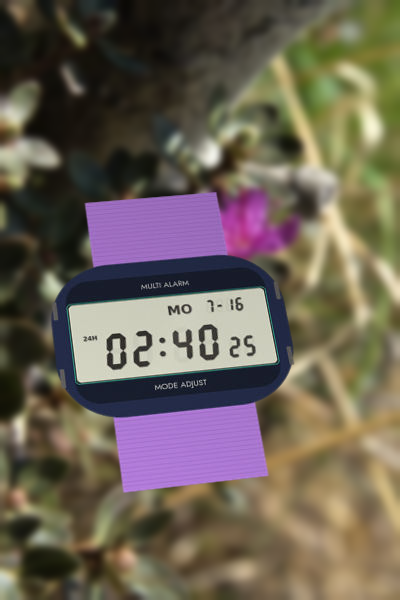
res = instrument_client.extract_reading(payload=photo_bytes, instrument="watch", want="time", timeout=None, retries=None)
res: 2:40:25
